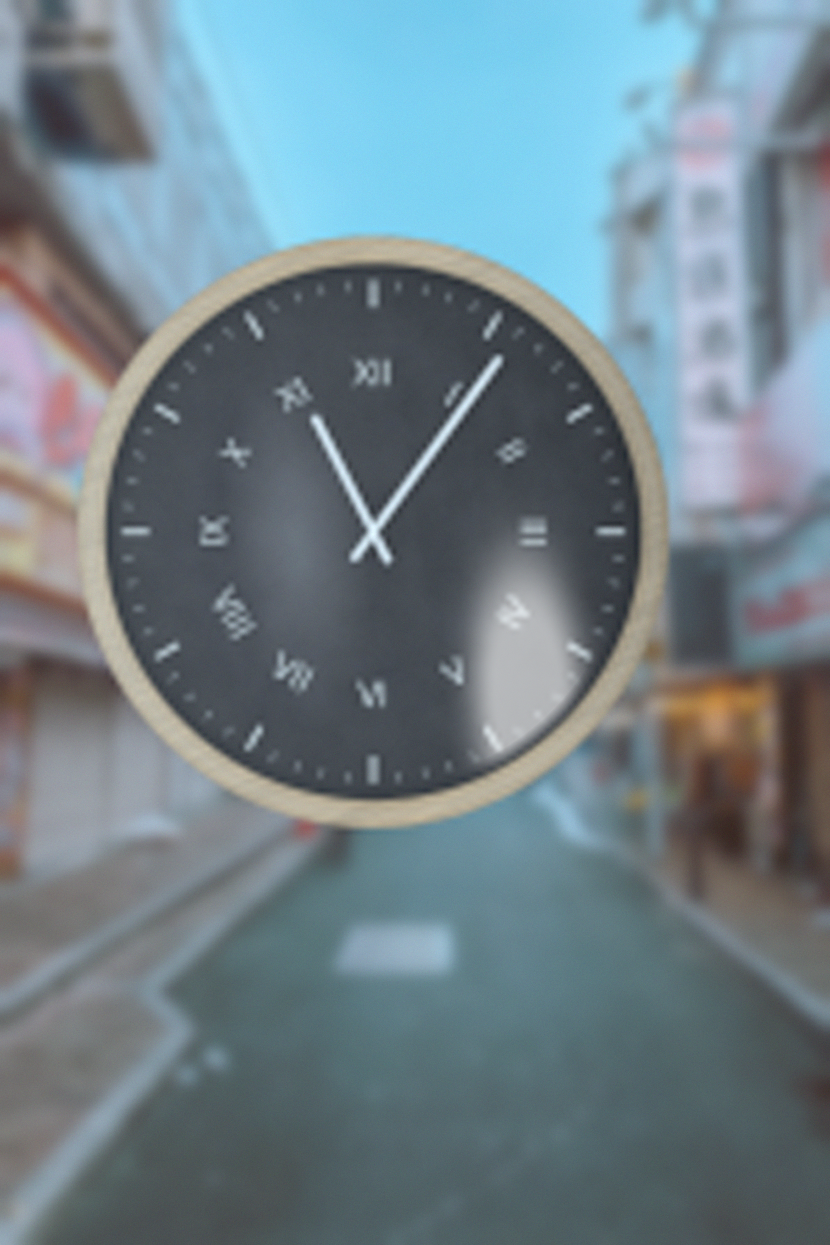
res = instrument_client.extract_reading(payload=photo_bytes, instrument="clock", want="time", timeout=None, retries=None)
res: 11:06
